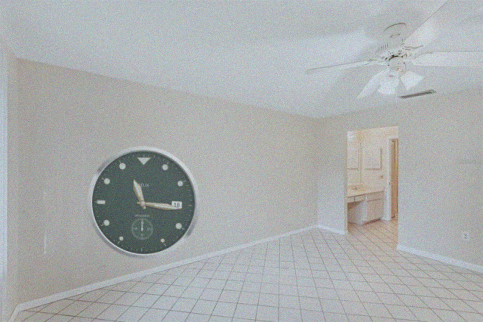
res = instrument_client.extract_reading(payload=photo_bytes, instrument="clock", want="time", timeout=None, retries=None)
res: 11:16
